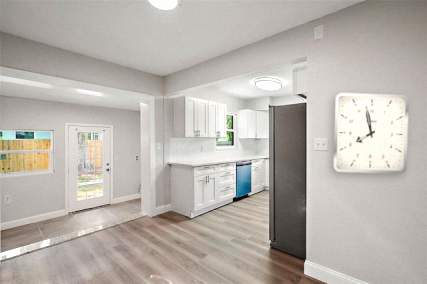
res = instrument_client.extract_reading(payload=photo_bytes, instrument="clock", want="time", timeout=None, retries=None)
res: 7:58
